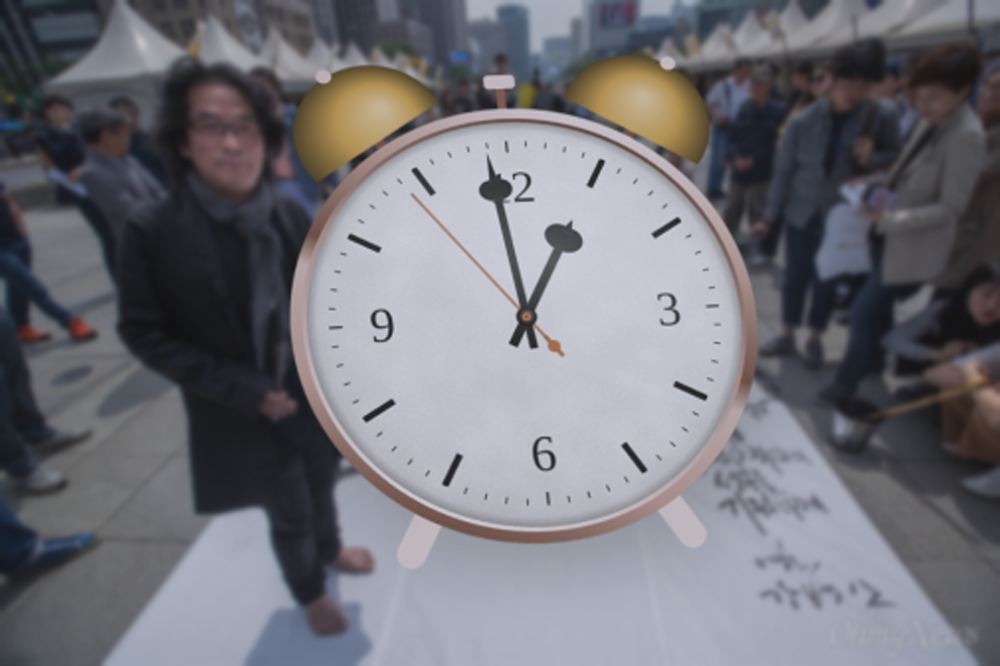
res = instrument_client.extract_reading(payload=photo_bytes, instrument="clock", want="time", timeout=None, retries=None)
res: 12:58:54
